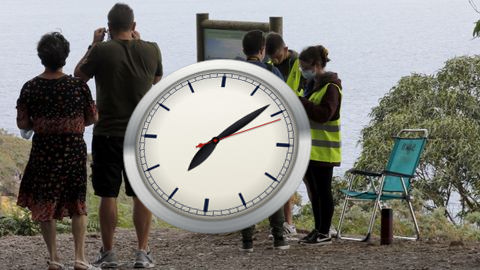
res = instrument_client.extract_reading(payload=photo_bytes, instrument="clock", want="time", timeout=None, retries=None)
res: 7:08:11
